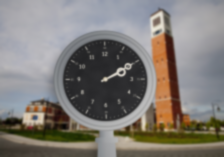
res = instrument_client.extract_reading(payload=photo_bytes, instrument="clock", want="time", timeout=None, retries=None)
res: 2:10
